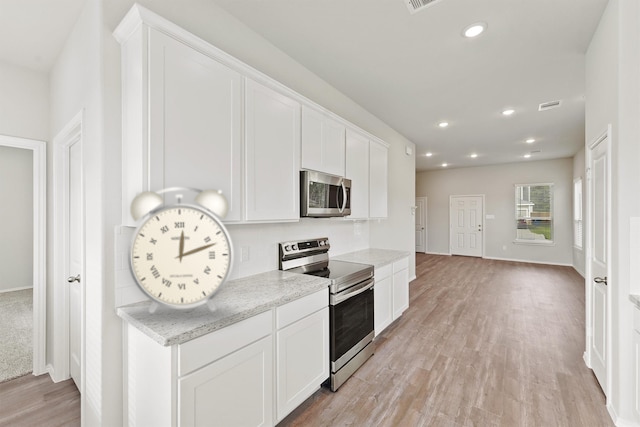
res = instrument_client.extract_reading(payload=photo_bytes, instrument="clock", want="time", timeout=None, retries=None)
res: 12:12
